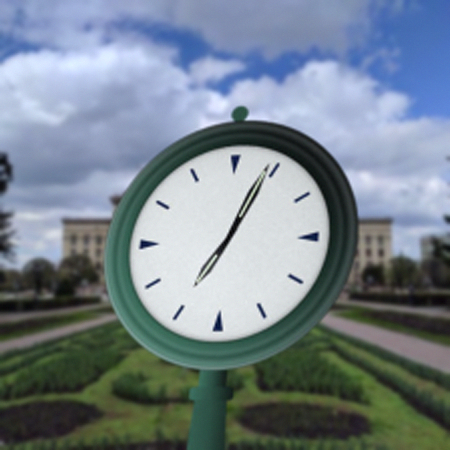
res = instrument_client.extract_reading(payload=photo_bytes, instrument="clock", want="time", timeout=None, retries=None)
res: 7:04
